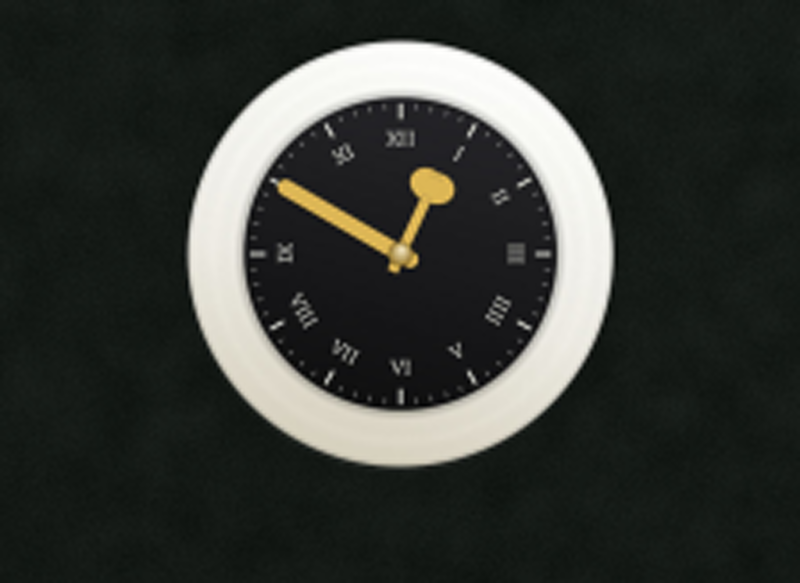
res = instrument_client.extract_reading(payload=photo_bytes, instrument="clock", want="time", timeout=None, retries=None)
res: 12:50
